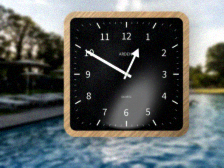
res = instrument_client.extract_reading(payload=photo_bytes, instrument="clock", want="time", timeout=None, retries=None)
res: 12:50
